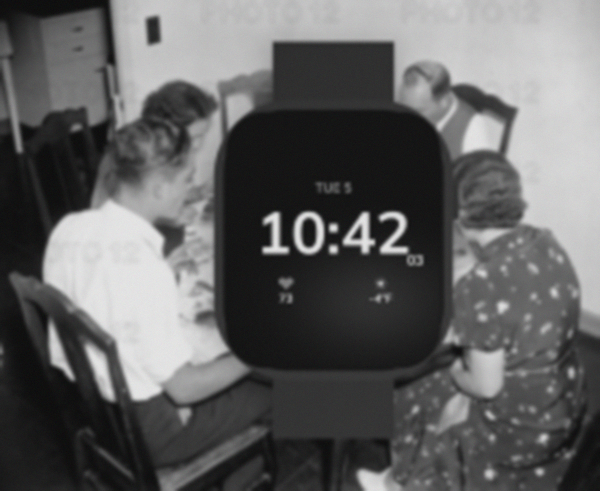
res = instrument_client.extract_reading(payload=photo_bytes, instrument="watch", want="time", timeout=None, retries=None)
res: 10:42
